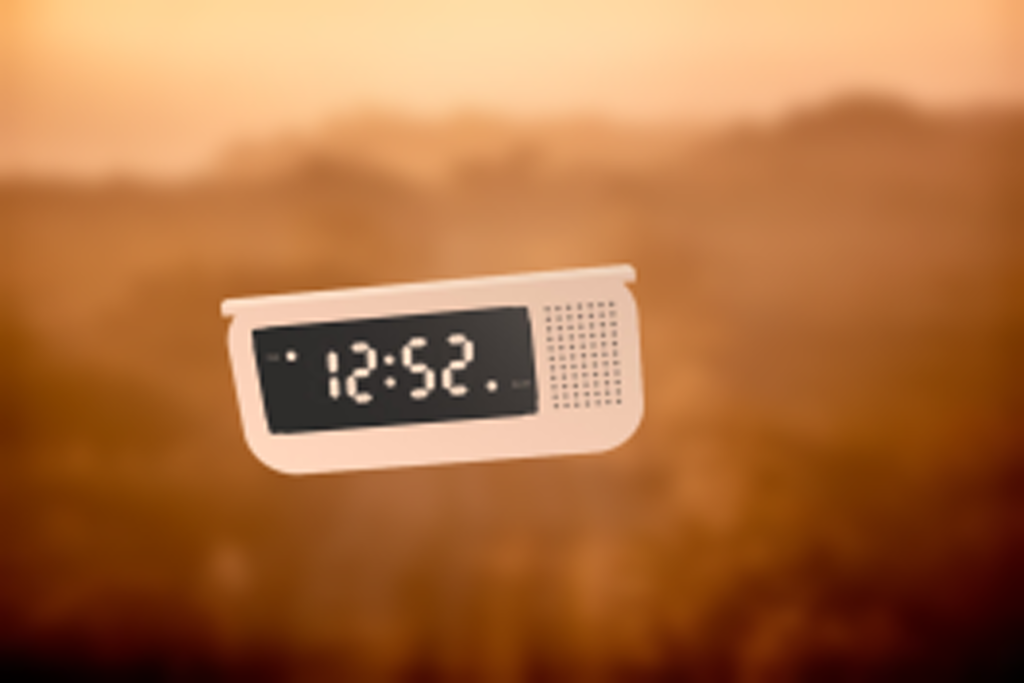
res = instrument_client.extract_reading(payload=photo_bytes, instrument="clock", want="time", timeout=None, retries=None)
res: 12:52
